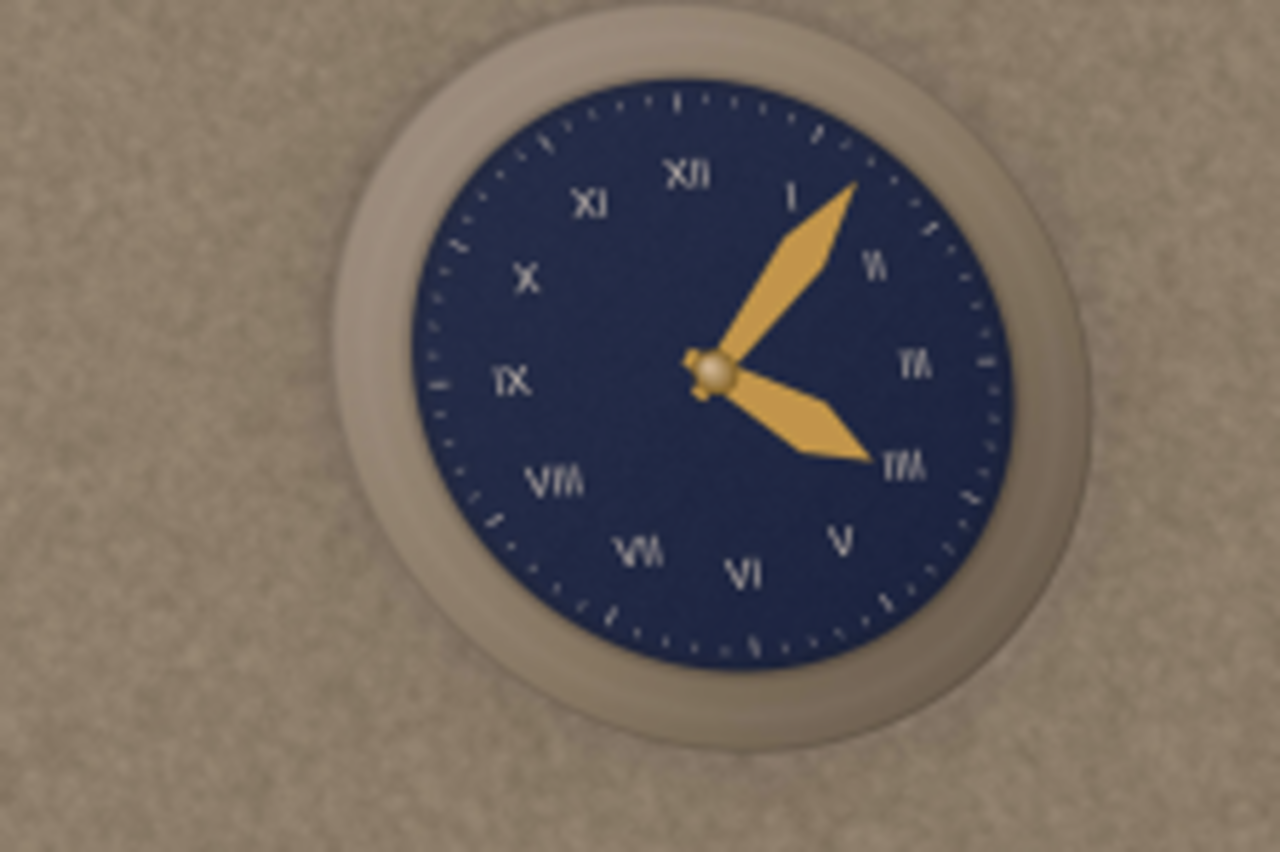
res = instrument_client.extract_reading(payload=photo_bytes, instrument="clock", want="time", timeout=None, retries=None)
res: 4:07
